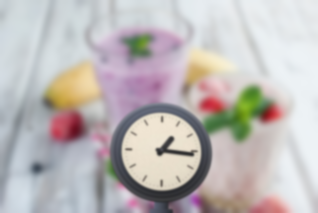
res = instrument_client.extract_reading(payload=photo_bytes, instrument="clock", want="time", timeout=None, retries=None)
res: 1:16
